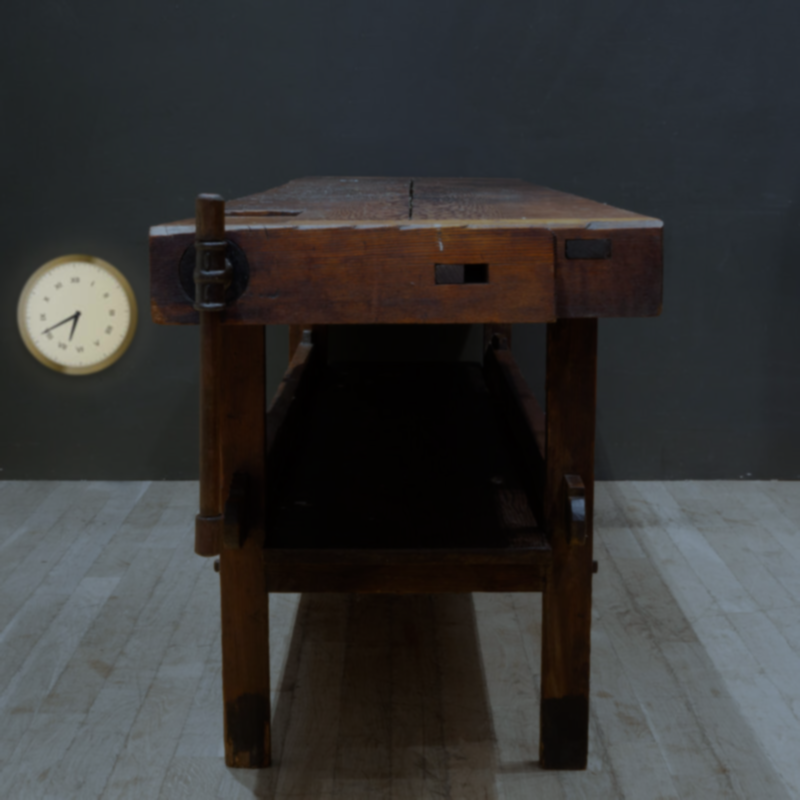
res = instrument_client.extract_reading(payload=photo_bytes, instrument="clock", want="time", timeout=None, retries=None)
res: 6:41
